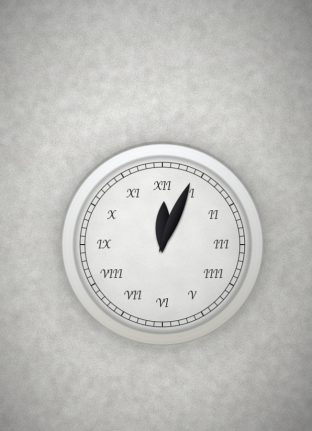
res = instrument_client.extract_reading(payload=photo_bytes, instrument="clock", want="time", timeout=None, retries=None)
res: 12:04
